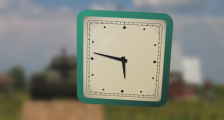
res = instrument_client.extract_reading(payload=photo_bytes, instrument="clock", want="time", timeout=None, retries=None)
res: 5:47
